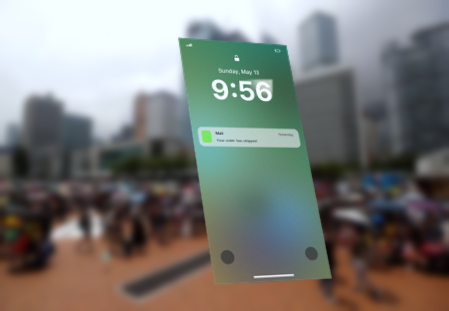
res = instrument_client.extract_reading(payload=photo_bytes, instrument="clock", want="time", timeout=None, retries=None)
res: 9:56
